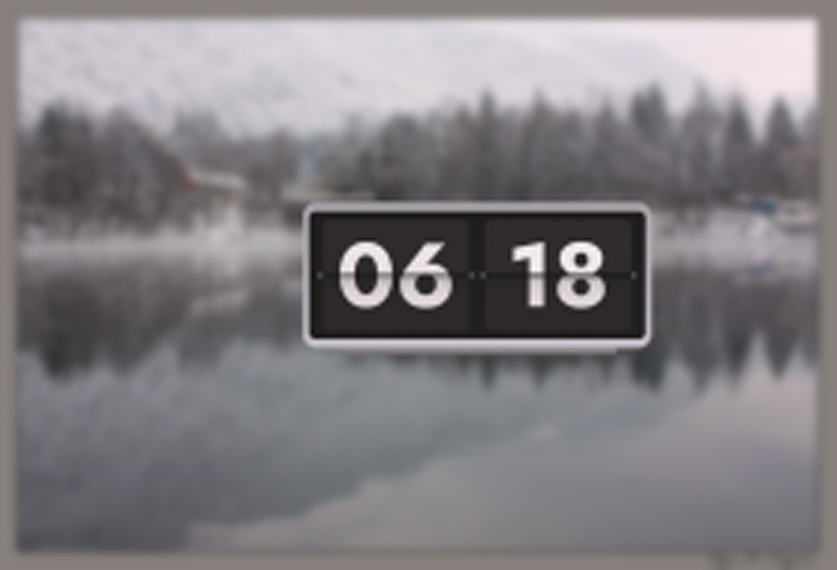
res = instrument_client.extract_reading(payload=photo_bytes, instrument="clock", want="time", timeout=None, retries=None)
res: 6:18
